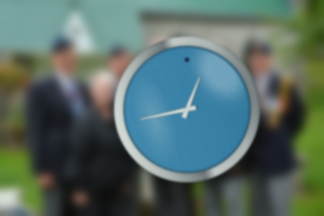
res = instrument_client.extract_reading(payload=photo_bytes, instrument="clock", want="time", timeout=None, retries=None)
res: 12:43
